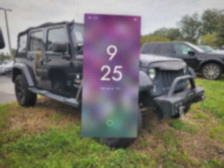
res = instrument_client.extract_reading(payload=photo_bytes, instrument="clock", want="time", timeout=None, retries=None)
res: 9:25
